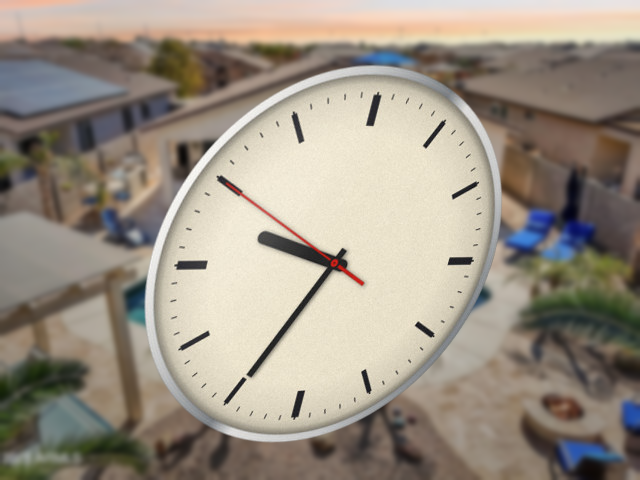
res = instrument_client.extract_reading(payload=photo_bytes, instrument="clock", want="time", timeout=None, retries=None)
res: 9:34:50
